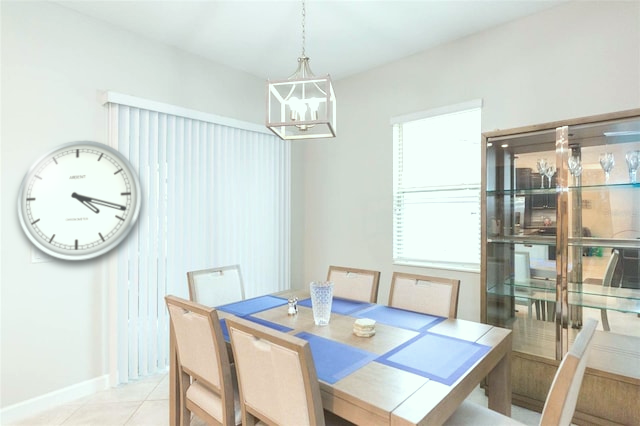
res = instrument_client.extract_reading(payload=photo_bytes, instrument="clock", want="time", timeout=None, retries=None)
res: 4:18
